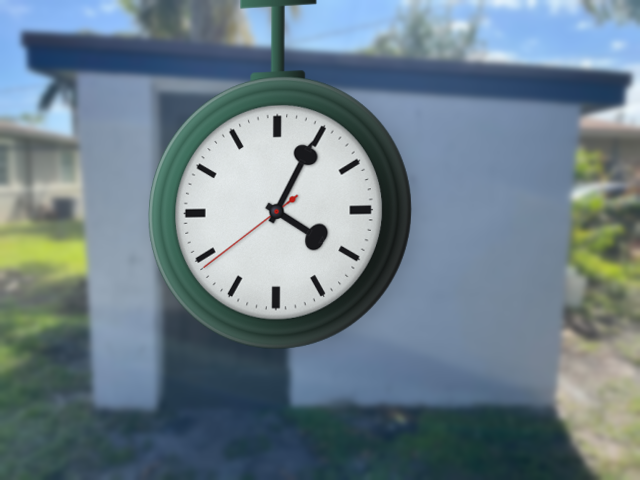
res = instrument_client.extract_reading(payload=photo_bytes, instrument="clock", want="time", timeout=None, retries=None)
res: 4:04:39
